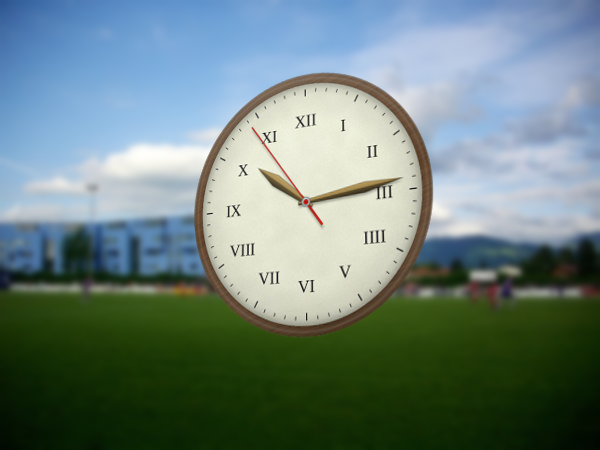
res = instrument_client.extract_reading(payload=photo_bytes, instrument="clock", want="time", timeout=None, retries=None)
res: 10:13:54
